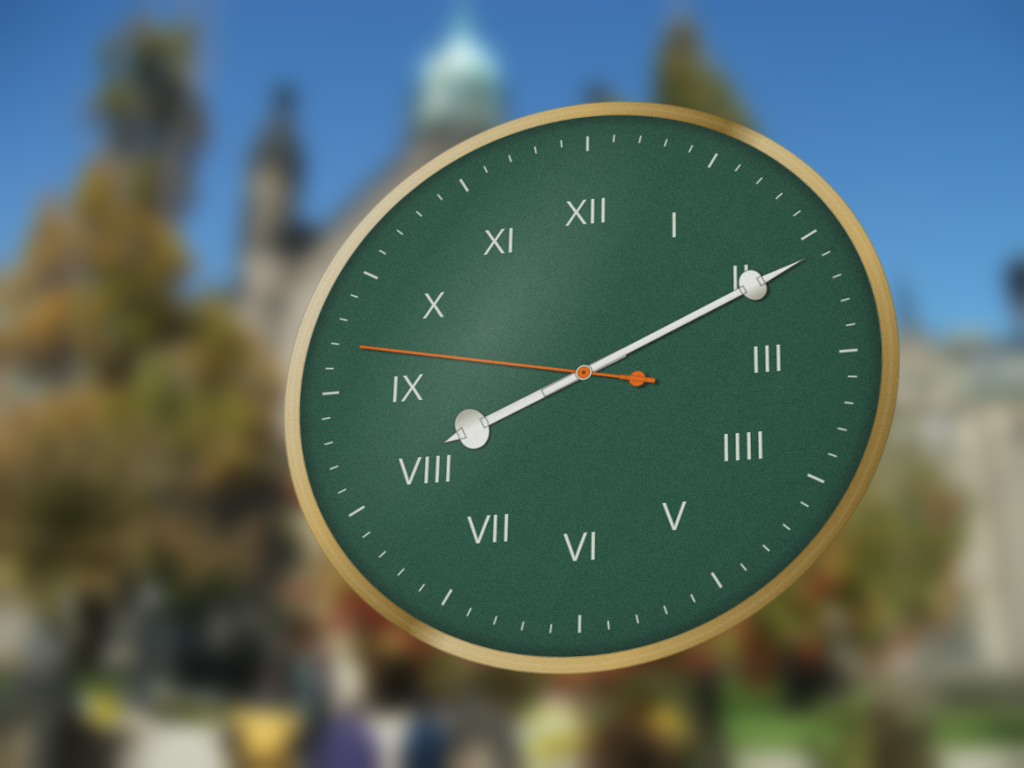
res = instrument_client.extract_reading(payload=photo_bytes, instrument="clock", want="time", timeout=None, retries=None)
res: 8:10:47
